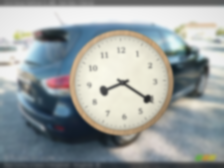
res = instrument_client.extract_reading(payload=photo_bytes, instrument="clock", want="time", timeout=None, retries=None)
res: 8:21
